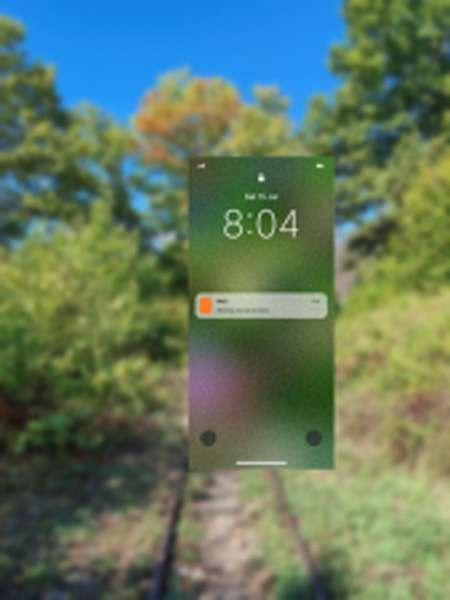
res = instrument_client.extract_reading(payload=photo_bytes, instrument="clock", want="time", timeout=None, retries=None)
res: 8:04
